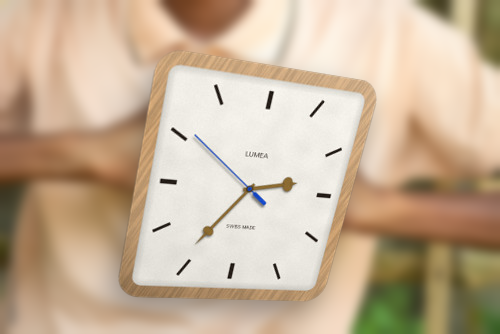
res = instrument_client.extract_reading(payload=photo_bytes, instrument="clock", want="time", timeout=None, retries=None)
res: 2:35:51
